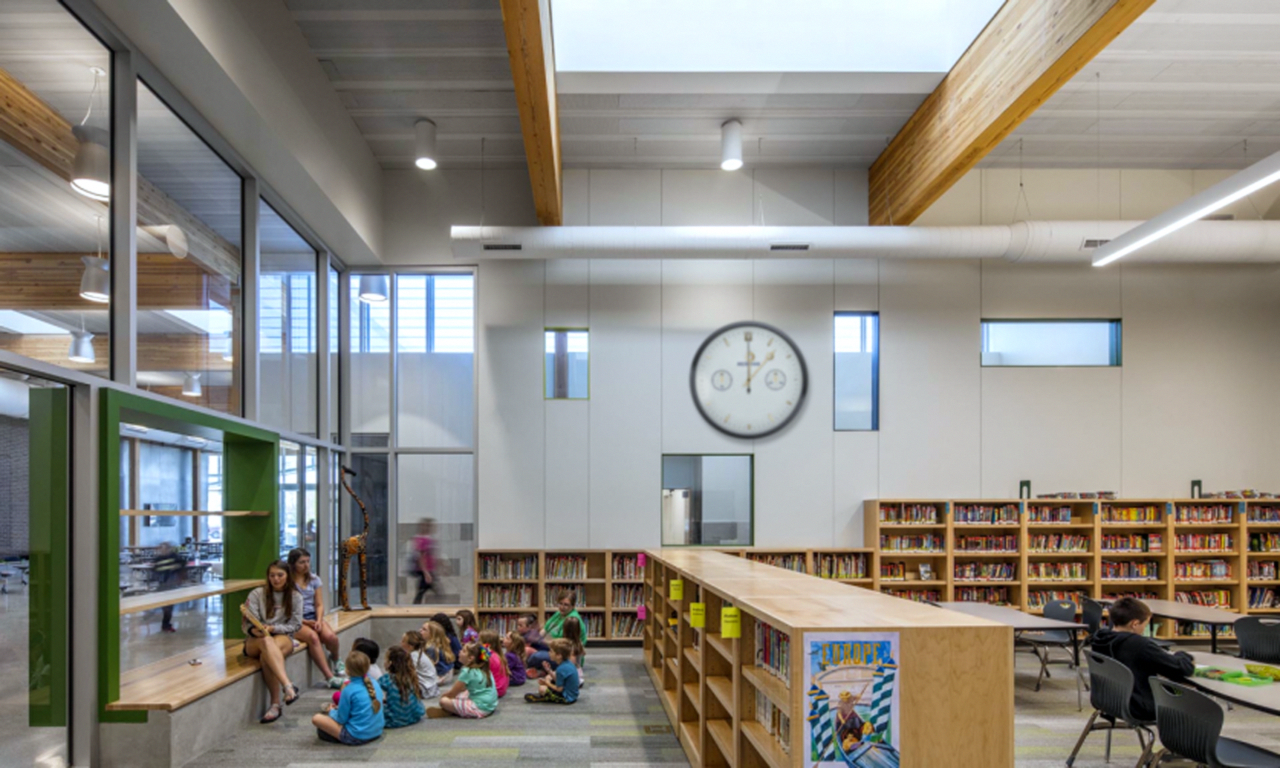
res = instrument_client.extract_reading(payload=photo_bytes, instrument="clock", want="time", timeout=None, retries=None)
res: 12:07
